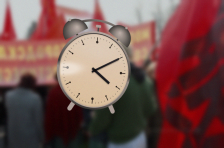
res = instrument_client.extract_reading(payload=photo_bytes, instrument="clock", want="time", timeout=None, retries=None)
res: 4:10
